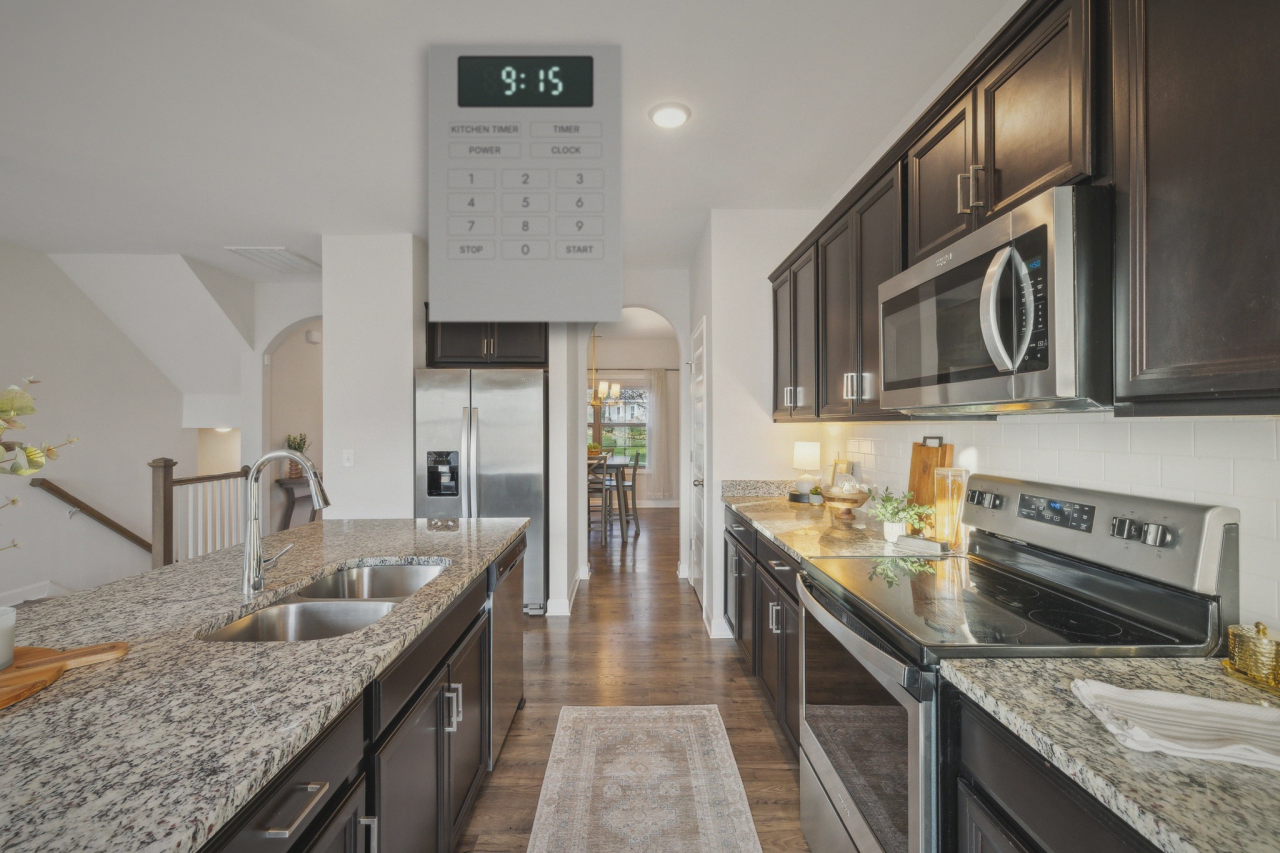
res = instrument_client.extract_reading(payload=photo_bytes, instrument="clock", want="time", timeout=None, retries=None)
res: 9:15
